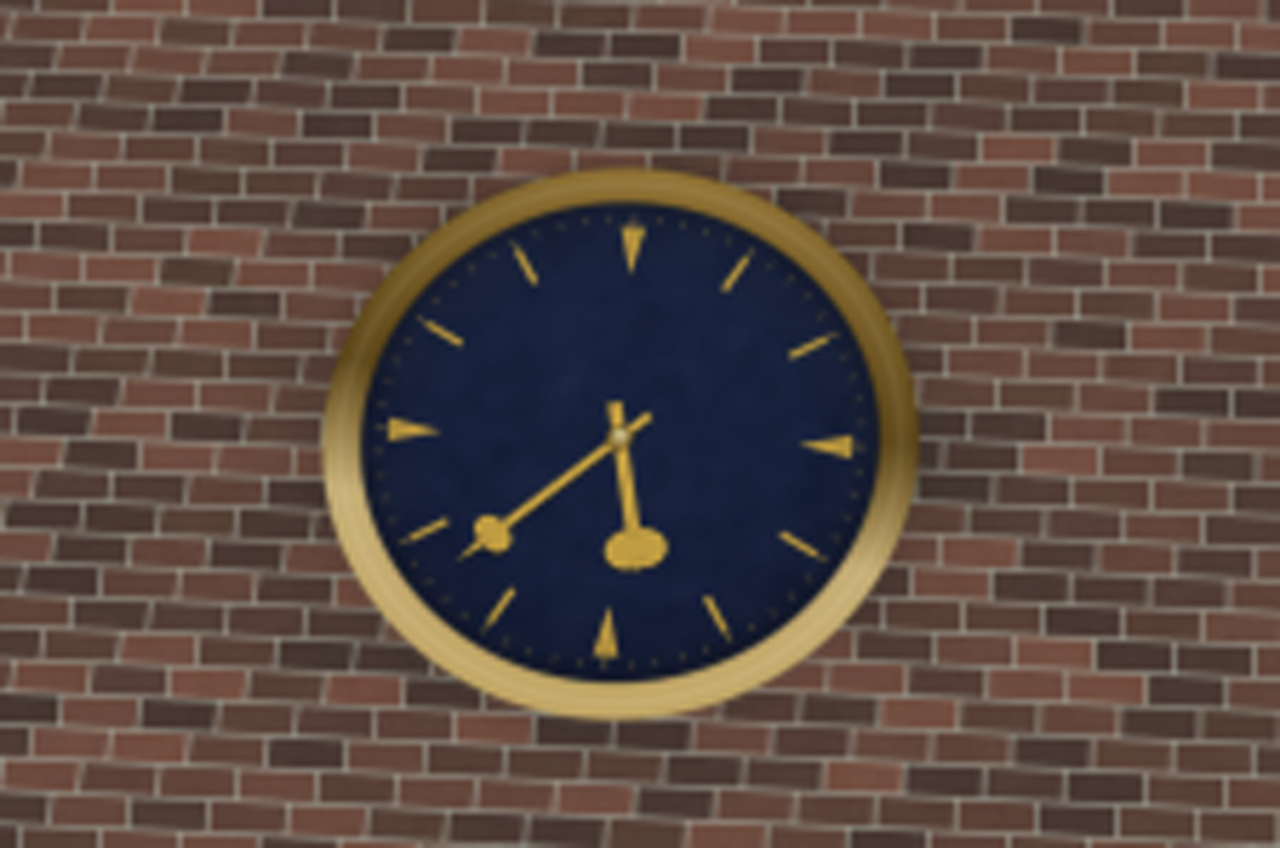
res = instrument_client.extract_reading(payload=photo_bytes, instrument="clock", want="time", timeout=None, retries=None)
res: 5:38
